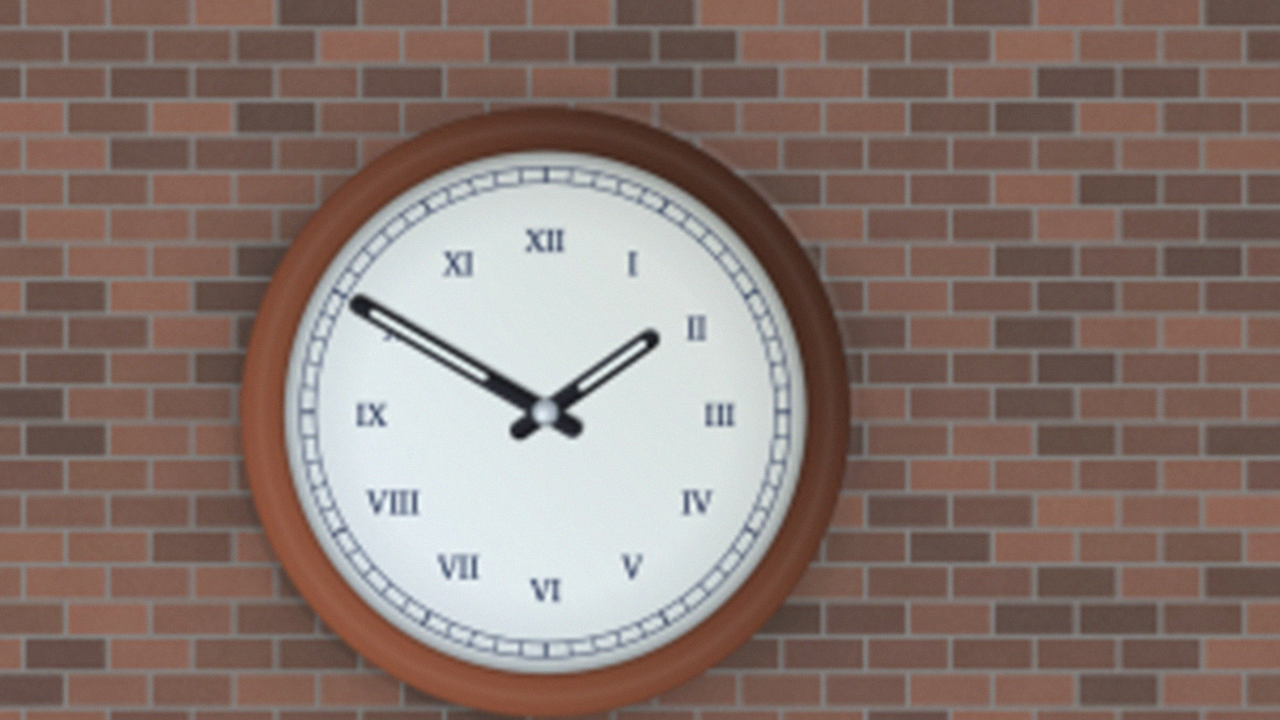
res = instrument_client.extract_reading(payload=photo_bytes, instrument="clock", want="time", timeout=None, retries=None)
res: 1:50
